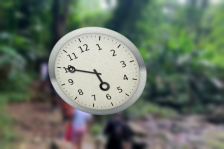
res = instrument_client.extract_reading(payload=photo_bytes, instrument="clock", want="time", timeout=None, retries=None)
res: 5:50
